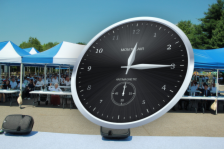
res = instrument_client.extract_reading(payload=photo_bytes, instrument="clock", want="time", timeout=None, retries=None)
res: 12:15
